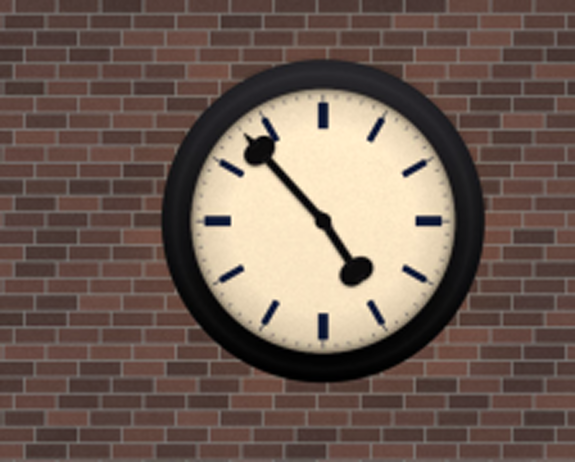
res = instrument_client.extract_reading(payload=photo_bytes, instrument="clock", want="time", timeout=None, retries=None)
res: 4:53
